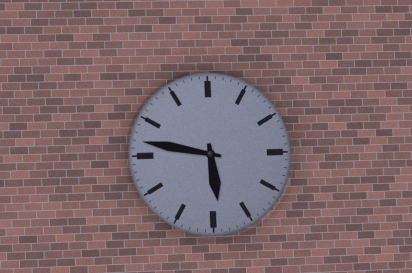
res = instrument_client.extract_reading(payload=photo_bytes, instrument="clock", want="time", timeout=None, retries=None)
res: 5:47
